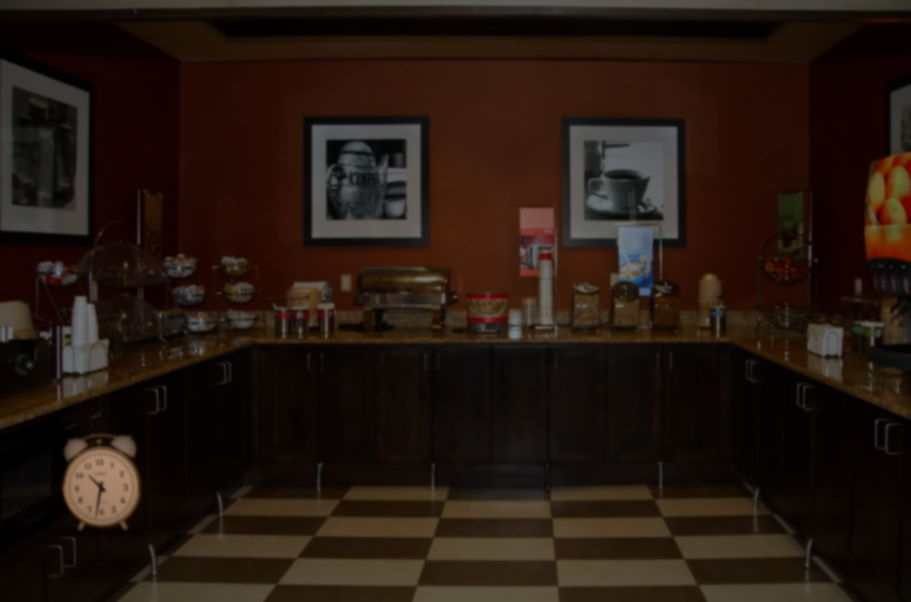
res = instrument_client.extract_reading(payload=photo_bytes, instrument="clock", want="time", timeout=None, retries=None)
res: 10:32
